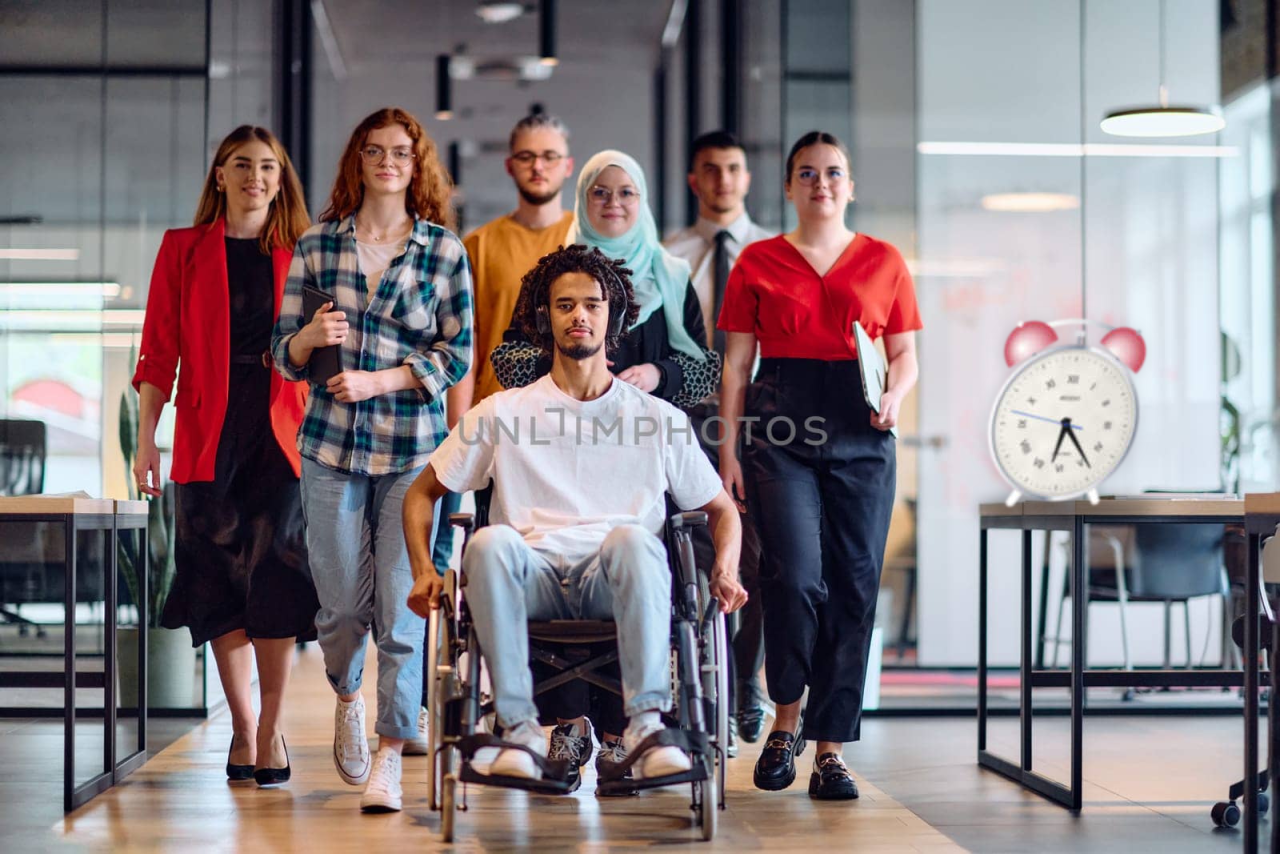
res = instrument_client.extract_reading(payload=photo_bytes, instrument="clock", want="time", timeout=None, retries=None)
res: 6:23:47
